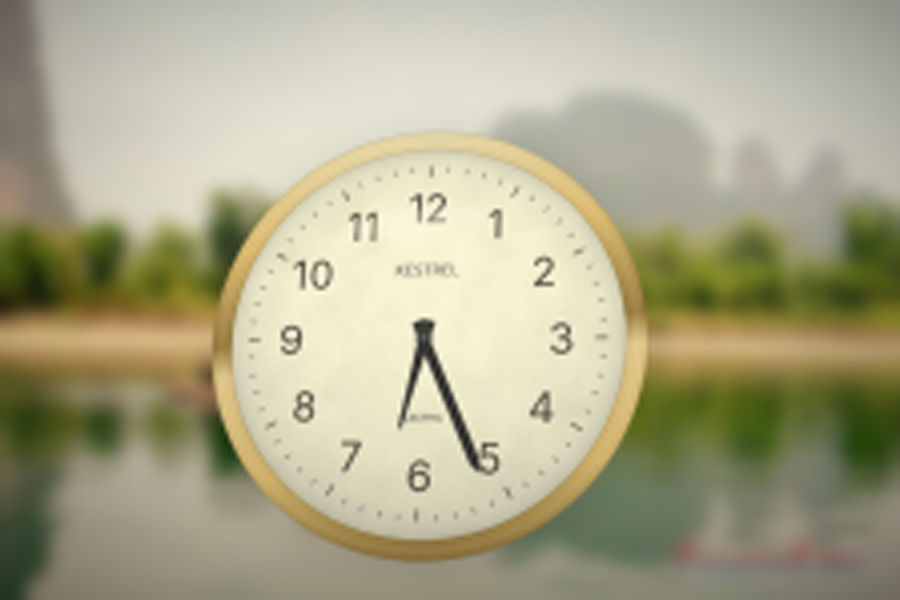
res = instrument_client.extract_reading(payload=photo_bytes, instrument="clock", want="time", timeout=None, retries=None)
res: 6:26
